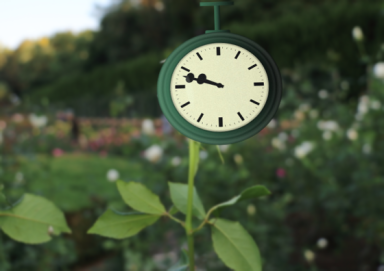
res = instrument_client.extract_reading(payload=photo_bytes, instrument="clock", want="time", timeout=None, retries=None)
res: 9:48
